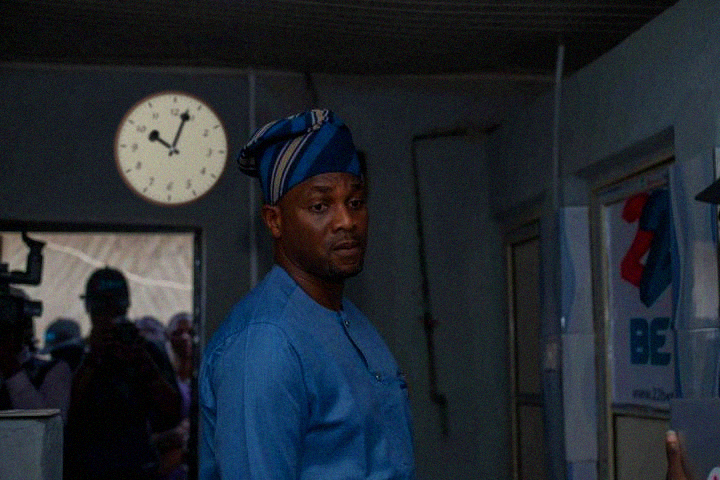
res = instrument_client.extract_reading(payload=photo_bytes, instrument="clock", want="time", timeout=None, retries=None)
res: 10:03
